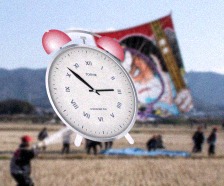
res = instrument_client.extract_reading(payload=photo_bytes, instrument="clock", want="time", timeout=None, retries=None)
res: 2:52
